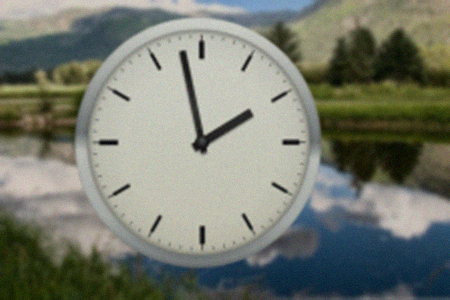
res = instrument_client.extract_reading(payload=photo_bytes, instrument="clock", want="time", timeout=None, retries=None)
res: 1:58
